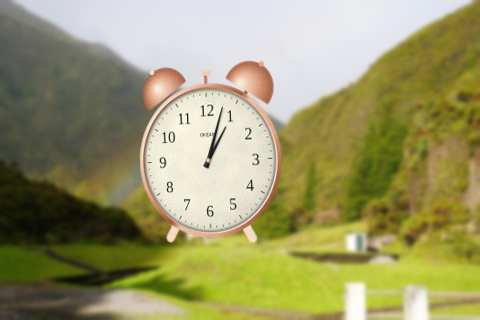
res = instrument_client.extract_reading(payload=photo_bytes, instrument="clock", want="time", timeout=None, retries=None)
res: 1:03
